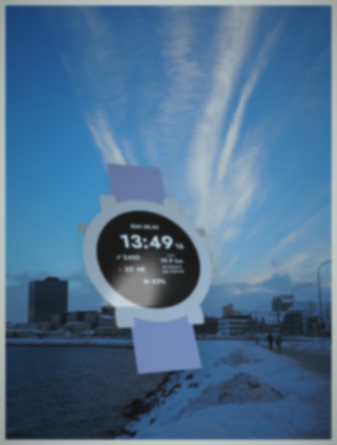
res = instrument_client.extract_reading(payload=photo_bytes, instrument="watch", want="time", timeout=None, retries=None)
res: 13:49
